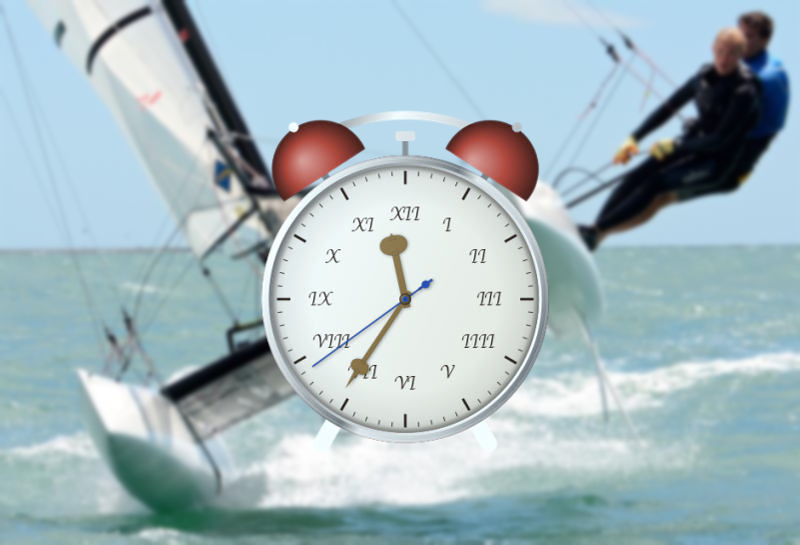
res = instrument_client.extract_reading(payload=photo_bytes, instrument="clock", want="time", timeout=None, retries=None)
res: 11:35:39
